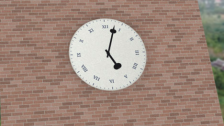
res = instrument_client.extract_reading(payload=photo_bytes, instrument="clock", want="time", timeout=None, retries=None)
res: 5:03
